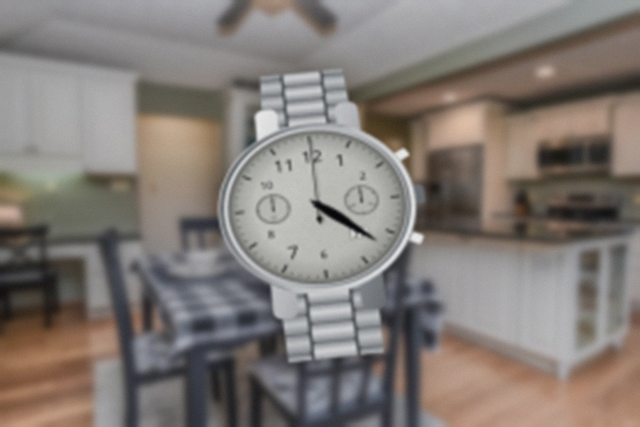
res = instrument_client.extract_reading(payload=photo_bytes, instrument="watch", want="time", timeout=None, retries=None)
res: 4:22
